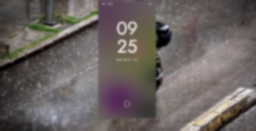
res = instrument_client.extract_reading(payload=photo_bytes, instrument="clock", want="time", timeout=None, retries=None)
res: 9:25
